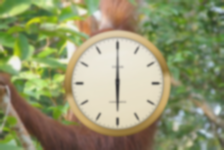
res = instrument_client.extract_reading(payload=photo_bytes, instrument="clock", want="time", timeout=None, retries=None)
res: 6:00
